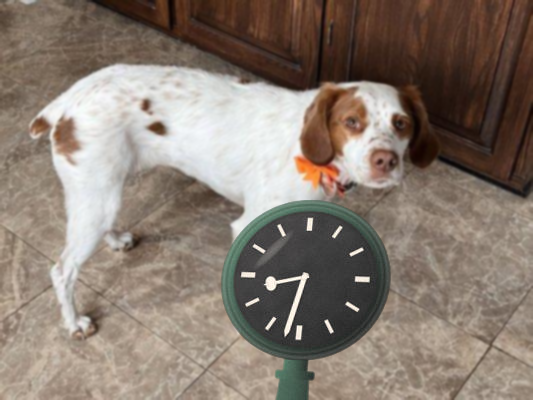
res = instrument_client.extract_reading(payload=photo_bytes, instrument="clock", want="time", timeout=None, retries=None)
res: 8:32
